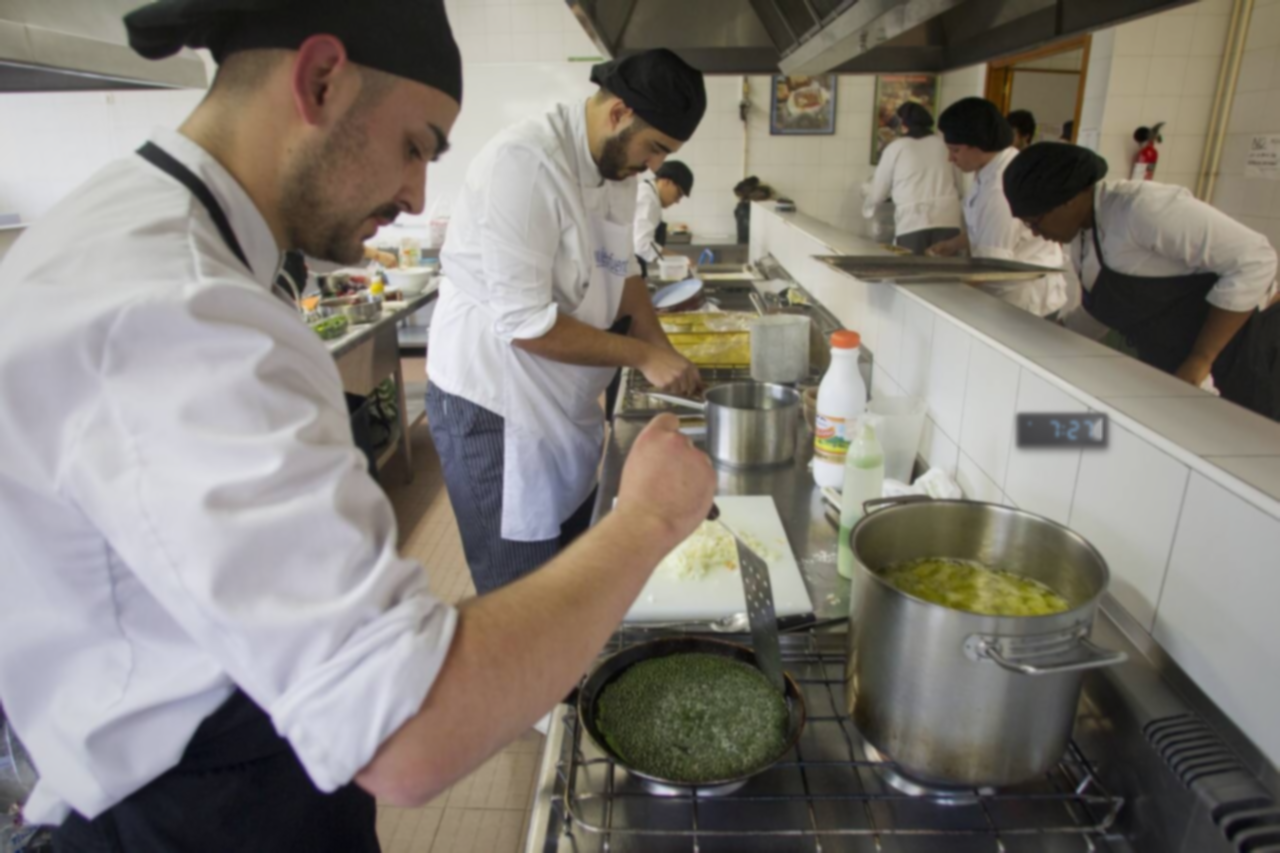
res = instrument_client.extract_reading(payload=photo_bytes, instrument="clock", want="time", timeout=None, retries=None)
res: 7:27
